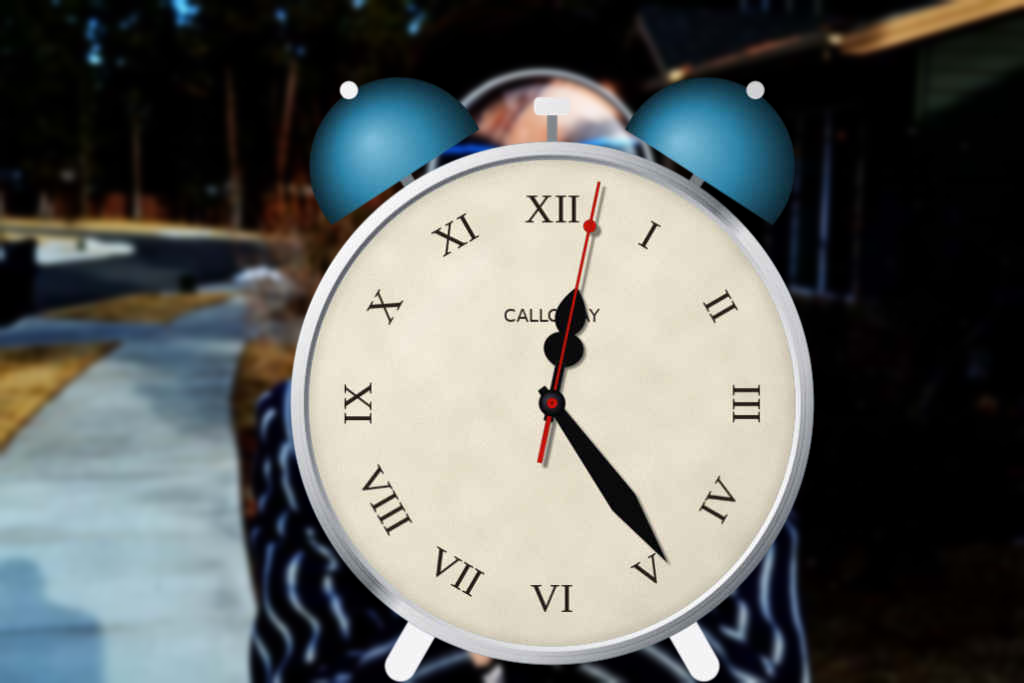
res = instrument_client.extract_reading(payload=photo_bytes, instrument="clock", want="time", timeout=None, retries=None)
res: 12:24:02
